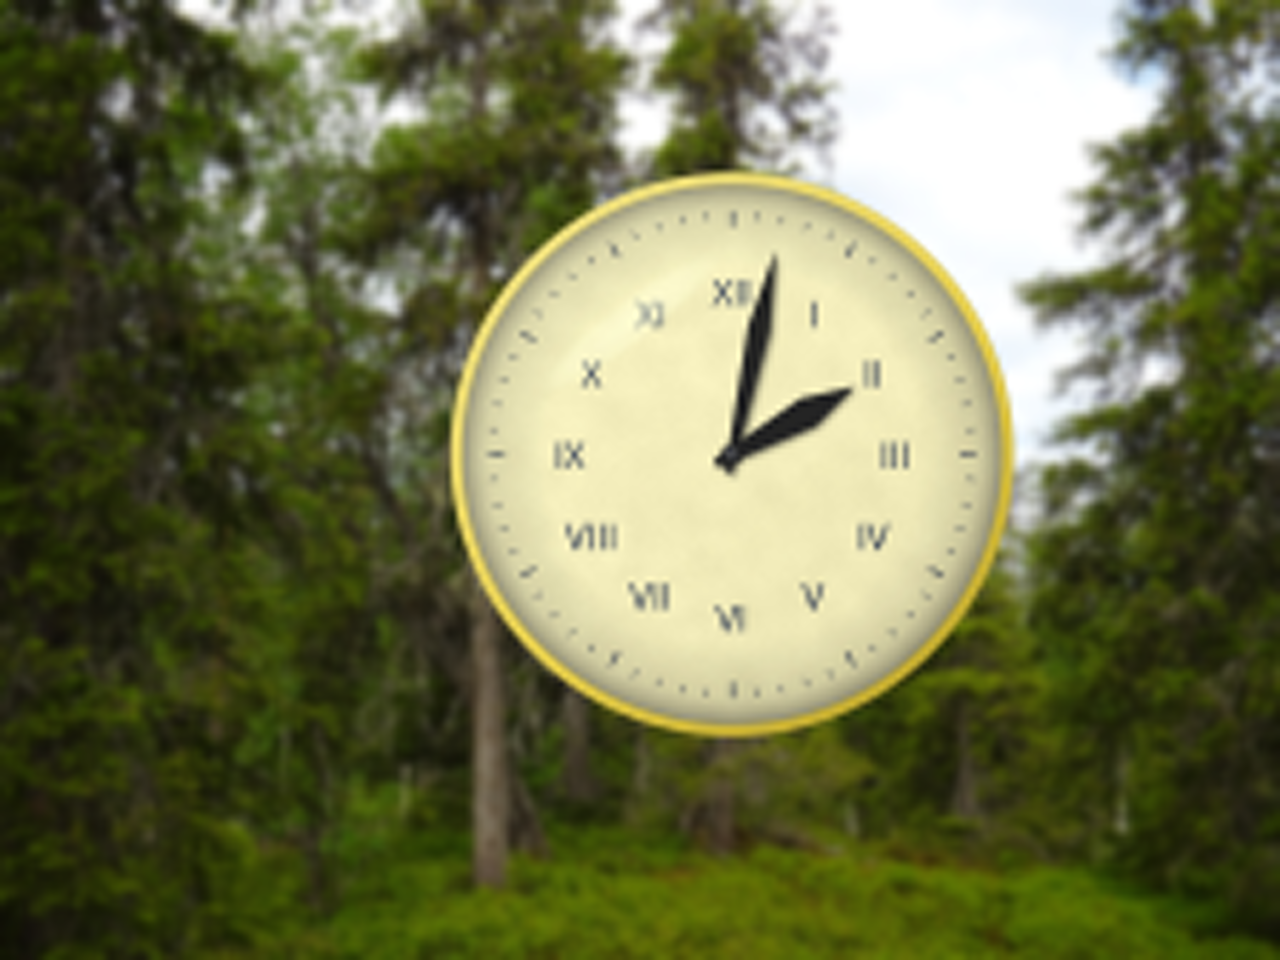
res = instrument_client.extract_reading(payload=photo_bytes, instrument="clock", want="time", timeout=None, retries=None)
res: 2:02
